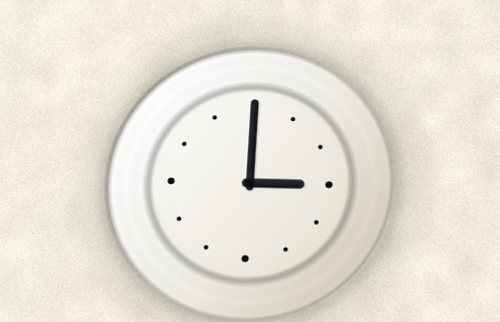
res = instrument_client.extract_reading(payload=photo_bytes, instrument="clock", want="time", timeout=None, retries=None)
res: 3:00
